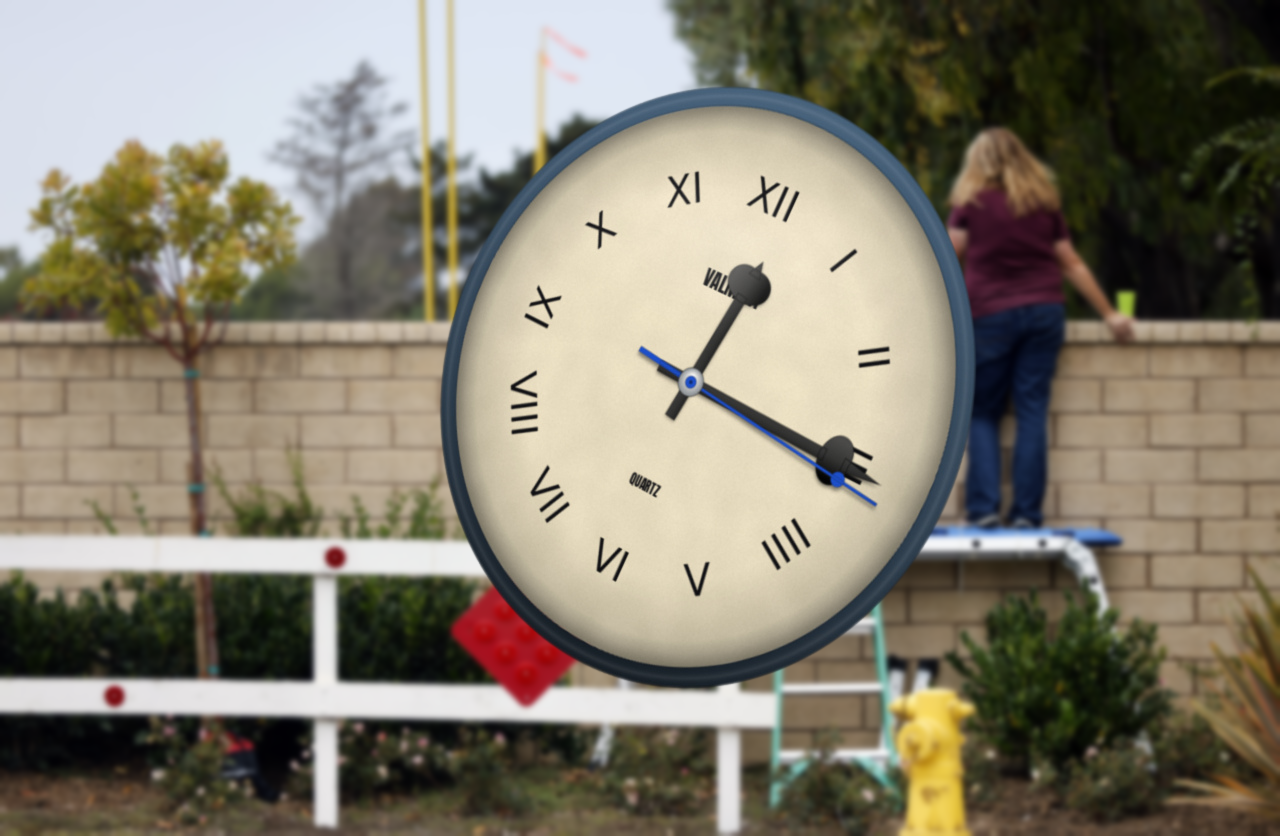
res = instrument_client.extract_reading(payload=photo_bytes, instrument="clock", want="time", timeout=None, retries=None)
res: 12:15:16
